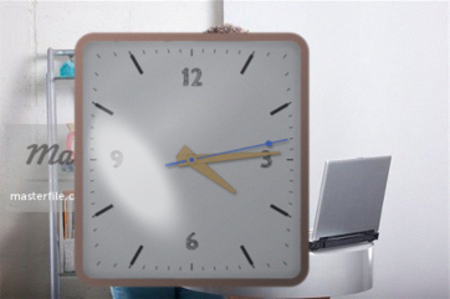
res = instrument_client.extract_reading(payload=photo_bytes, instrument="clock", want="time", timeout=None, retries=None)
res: 4:14:13
